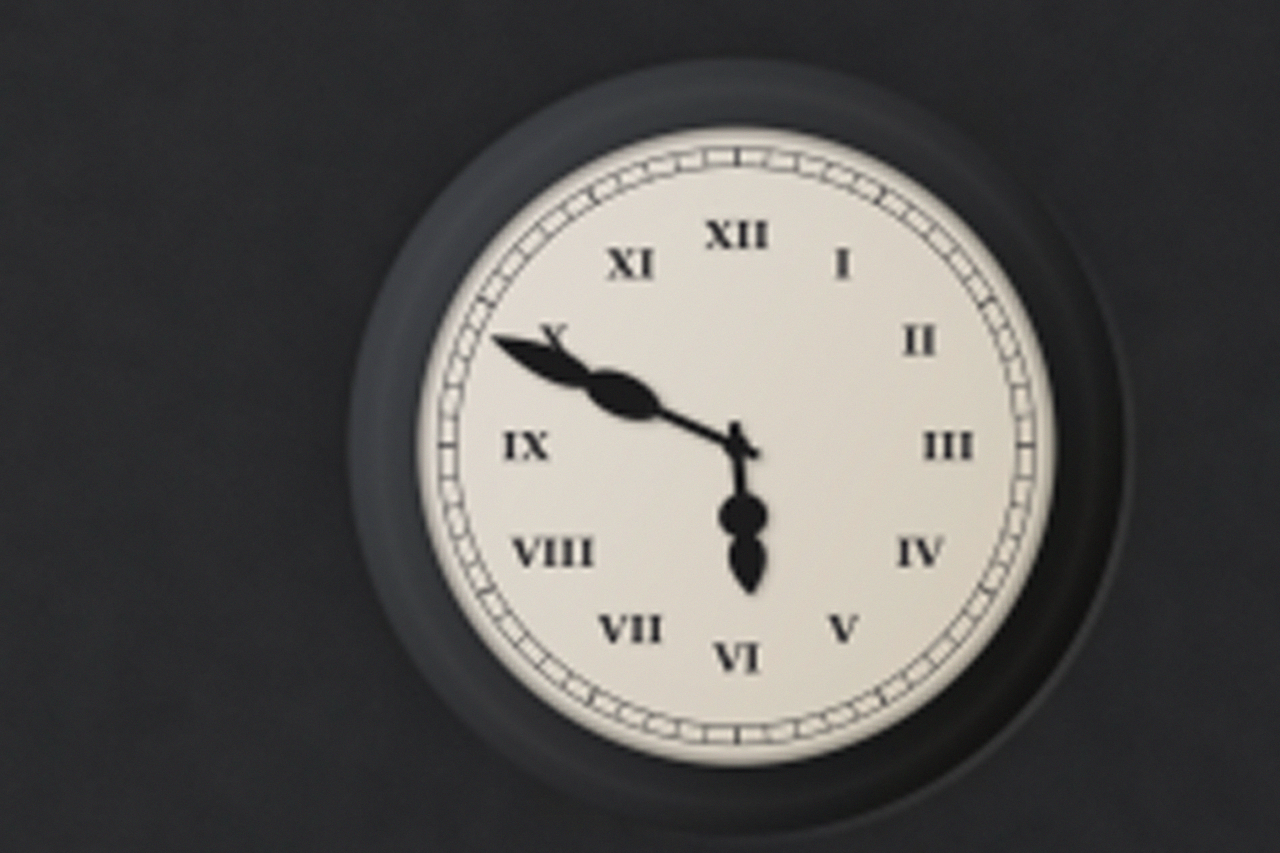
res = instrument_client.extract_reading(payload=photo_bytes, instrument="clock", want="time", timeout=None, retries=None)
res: 5:49
